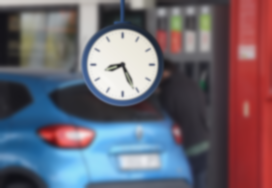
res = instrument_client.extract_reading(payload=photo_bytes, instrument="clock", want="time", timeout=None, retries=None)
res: 8:26
